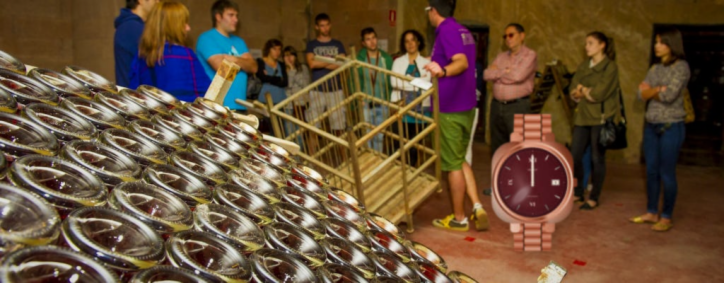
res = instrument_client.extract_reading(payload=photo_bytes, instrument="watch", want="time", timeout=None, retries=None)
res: 12:00
